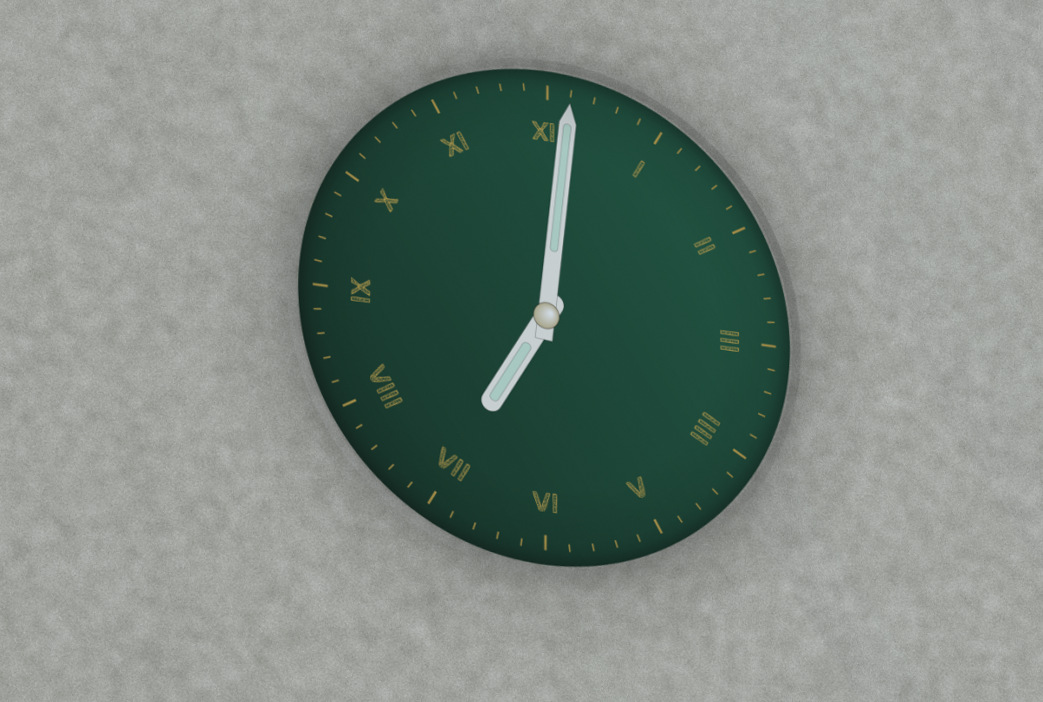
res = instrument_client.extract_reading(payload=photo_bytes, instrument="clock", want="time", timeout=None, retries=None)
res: 7:01
